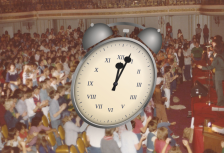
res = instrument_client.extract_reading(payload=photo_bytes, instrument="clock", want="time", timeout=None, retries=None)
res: 12:03
